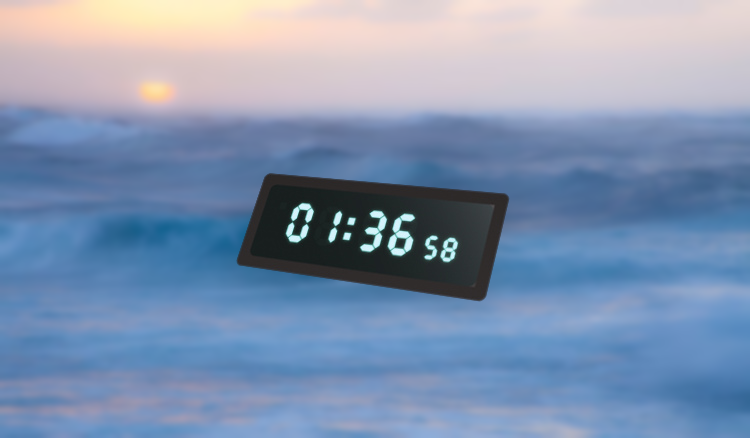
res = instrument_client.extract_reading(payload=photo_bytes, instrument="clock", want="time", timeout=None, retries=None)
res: 1:36:58
